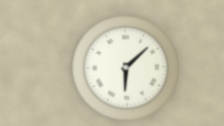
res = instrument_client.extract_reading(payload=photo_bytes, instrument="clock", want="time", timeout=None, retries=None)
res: 6:08
